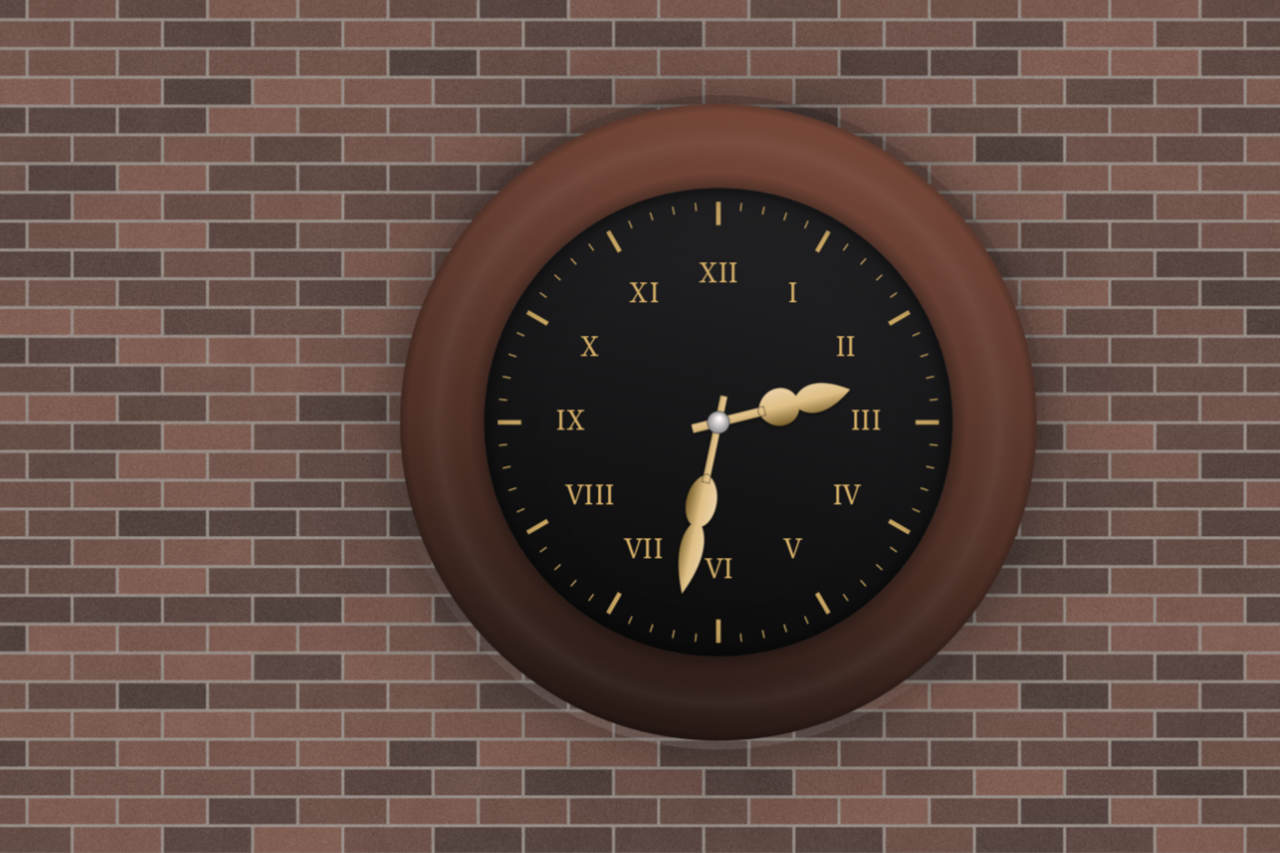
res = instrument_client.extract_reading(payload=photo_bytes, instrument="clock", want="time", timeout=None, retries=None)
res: 2:32
